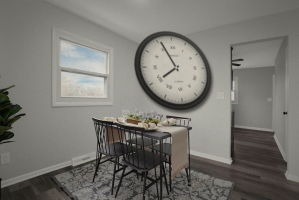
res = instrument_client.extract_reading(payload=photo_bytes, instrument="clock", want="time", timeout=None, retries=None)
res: 7:56
